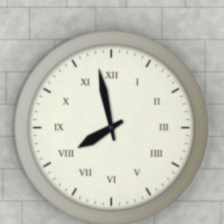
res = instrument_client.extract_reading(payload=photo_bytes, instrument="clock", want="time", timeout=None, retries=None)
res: 7:58
